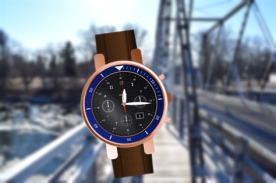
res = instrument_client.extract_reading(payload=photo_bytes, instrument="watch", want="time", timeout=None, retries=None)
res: 12:16
